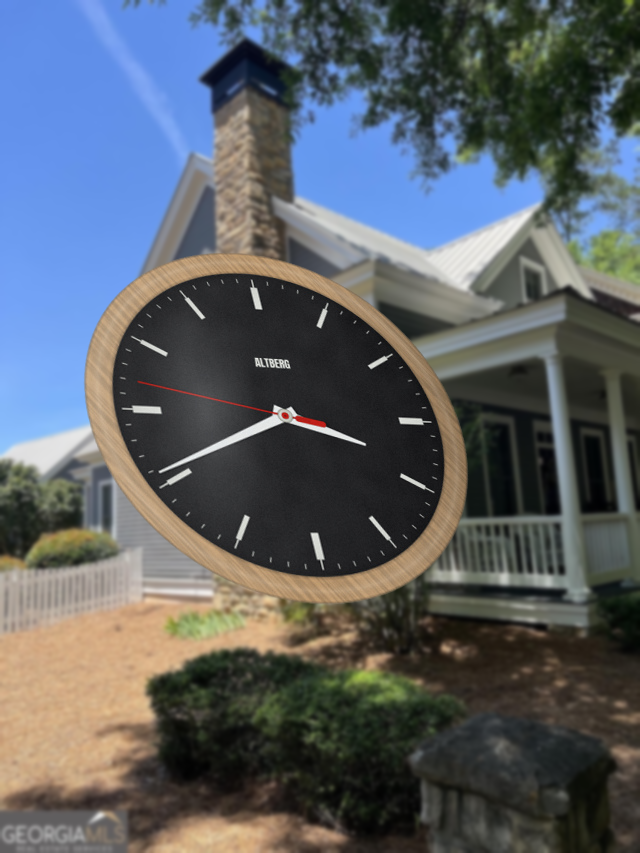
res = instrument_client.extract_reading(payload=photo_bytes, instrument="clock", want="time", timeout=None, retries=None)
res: 3:40:47
